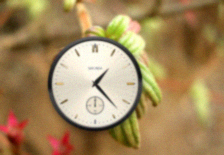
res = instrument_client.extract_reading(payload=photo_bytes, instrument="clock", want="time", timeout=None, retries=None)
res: 1:23
